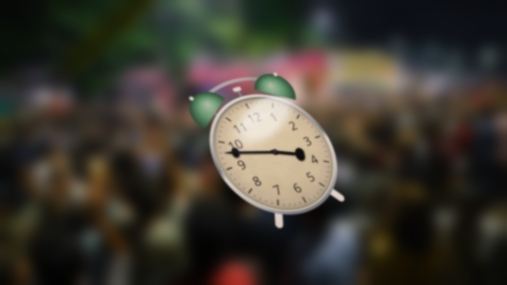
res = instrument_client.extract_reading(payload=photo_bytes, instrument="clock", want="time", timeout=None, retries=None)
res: 3:48
